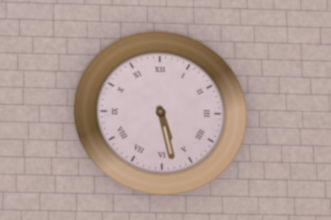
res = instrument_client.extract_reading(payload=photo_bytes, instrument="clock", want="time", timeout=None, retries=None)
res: 5:28
